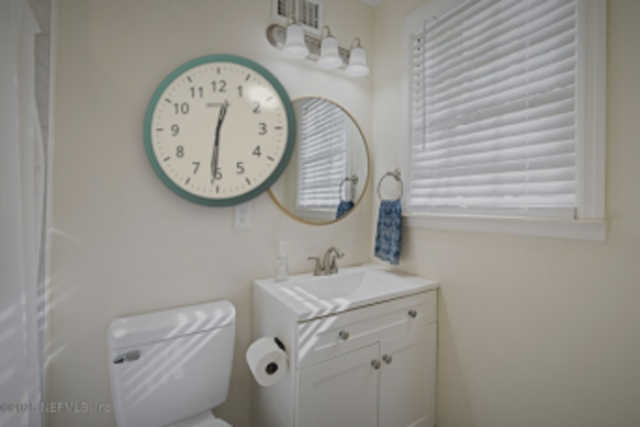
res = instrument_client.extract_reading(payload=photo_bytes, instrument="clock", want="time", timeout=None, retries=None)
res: 12:31
